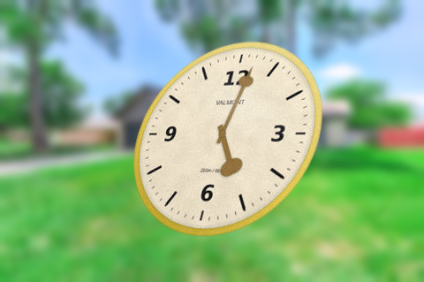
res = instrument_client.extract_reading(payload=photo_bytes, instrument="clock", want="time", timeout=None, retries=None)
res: 5:02
